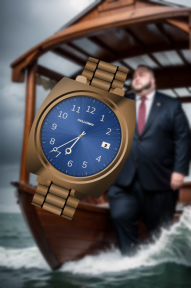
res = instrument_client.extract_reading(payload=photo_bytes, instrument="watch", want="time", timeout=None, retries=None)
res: 6:37
